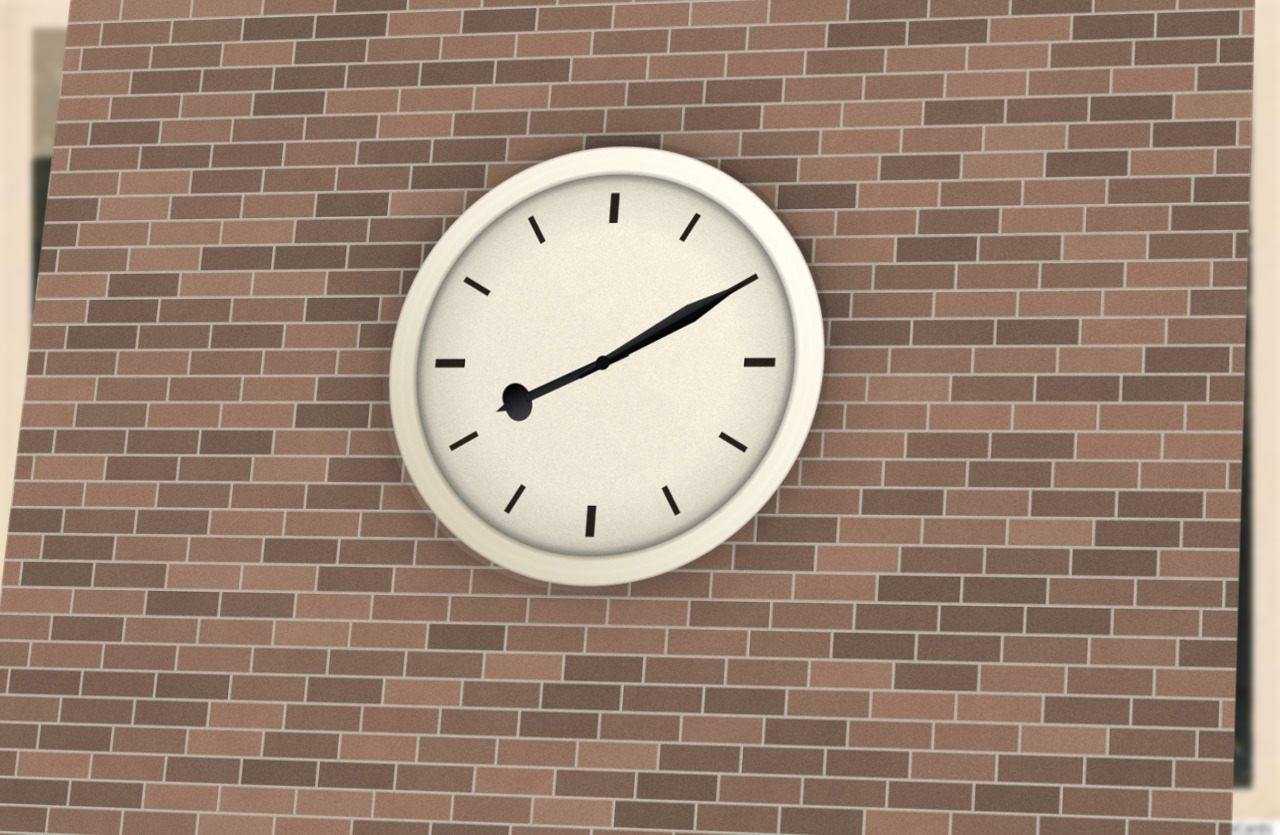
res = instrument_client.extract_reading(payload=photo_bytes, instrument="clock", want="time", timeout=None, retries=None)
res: 8:10
